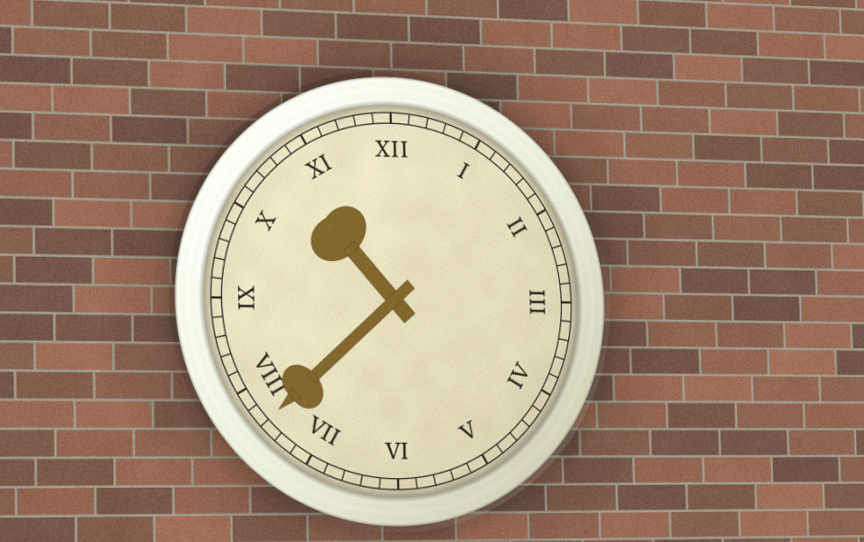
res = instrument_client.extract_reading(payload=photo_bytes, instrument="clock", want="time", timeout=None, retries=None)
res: 10:38
